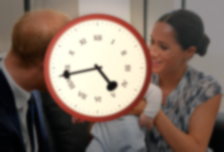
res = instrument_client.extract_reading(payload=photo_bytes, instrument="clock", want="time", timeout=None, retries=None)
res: 4:43
